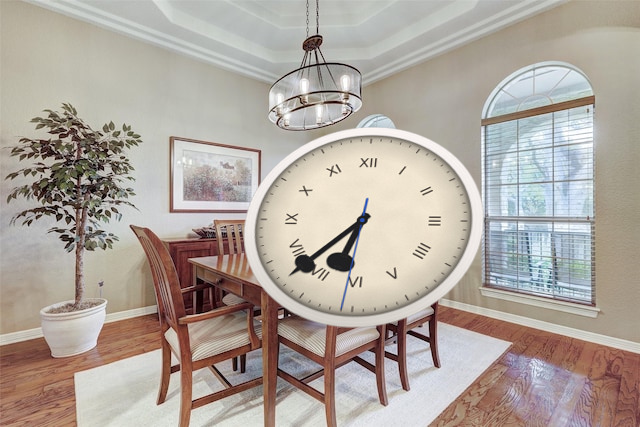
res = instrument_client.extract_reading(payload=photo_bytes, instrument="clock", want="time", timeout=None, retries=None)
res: 6:37:31
